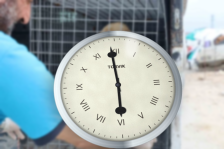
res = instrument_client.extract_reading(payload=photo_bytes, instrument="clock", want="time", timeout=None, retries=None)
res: 5:59
